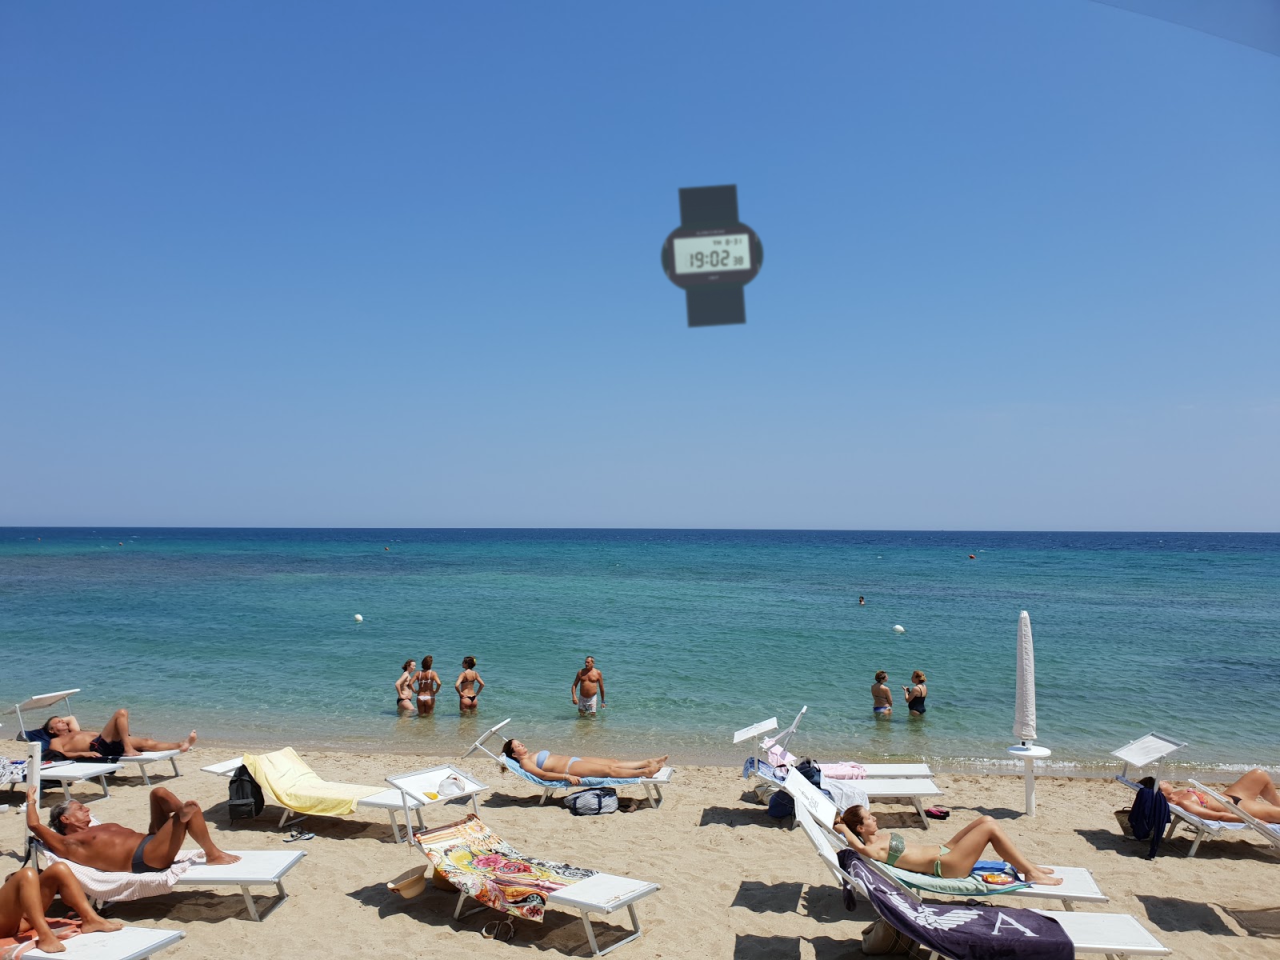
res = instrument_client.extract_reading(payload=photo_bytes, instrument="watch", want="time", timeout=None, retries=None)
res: 19:02
